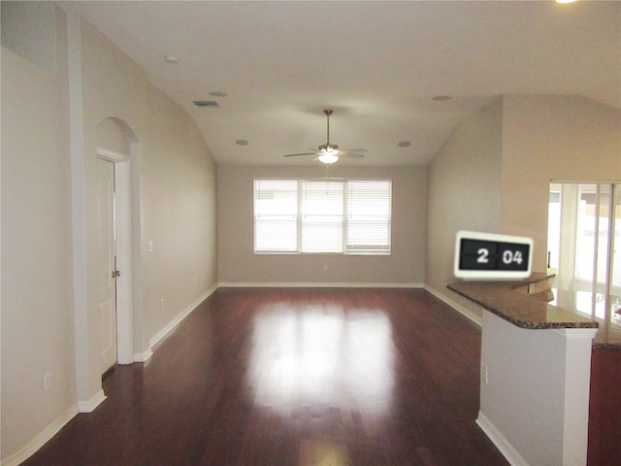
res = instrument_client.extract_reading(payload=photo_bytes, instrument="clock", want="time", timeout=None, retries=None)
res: 2:04
